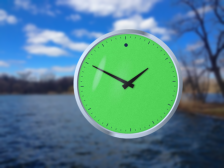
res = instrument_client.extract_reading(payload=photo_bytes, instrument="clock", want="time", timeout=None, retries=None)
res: 1:50
